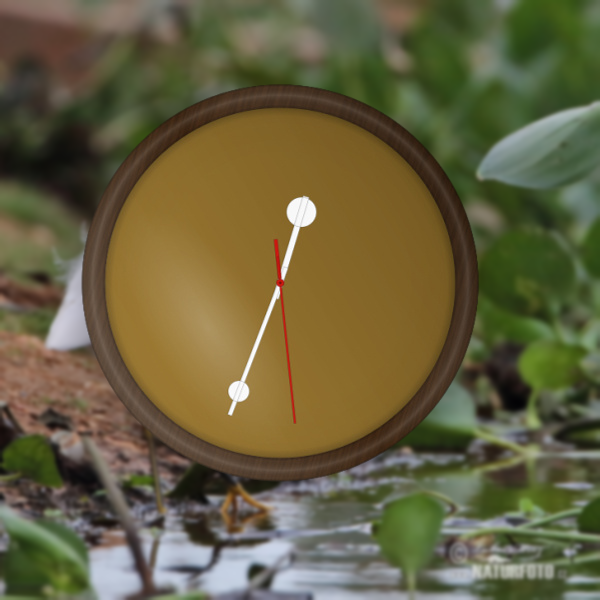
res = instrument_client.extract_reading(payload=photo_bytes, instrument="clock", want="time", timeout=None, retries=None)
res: 12:33:29
